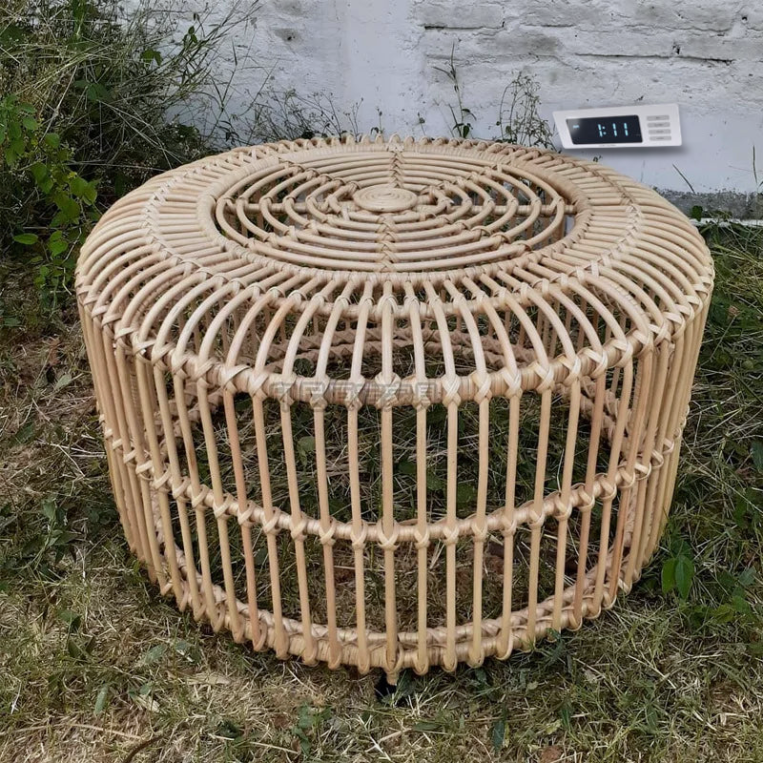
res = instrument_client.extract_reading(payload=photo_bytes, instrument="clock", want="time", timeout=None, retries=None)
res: 1:11
